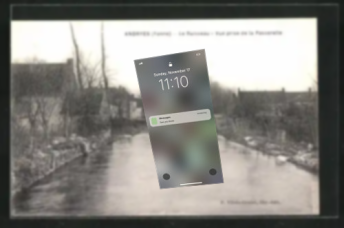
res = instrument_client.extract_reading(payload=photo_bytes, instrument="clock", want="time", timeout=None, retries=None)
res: 11:10
